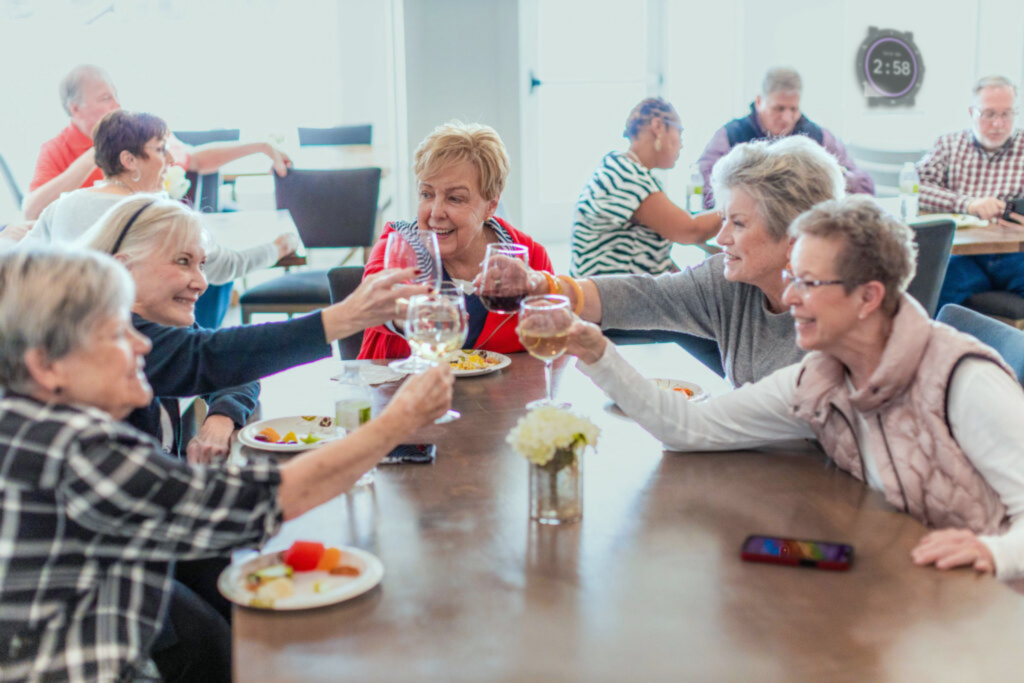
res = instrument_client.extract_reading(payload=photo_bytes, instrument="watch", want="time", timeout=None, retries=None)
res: 2:58
